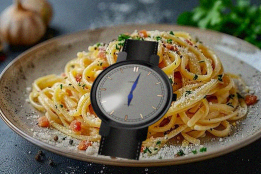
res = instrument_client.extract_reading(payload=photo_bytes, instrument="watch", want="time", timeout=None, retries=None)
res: 6:02
